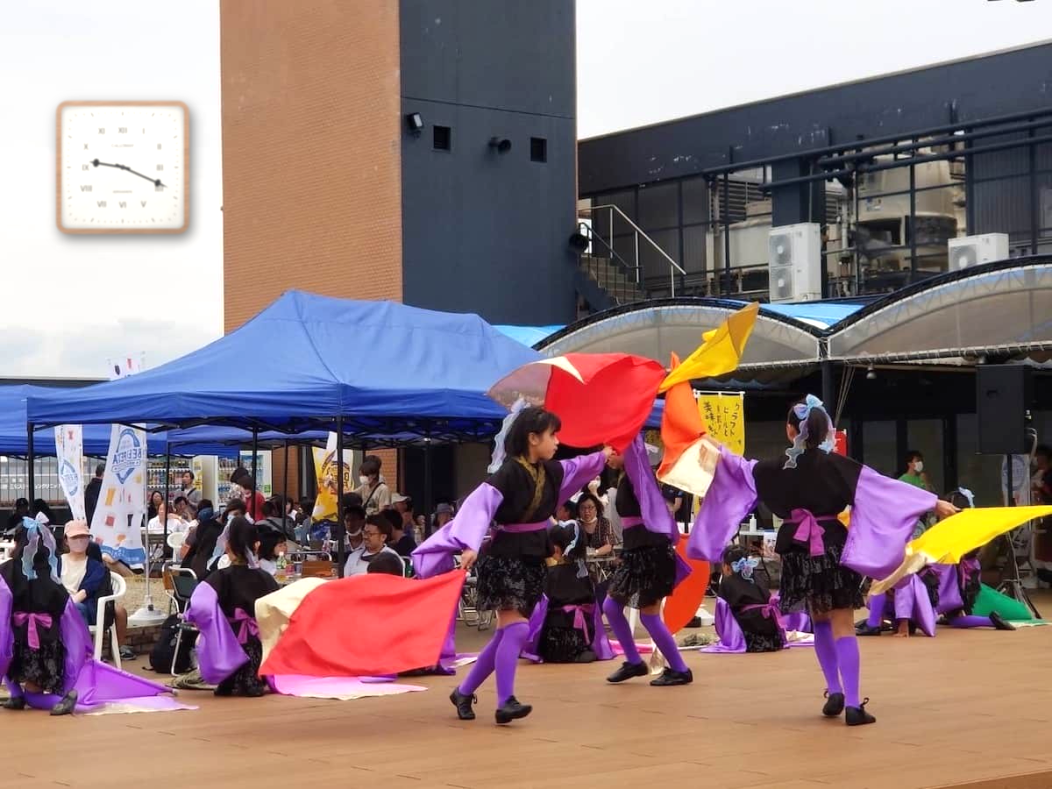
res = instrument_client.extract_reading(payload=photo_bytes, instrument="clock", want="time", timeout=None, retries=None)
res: 9:19
